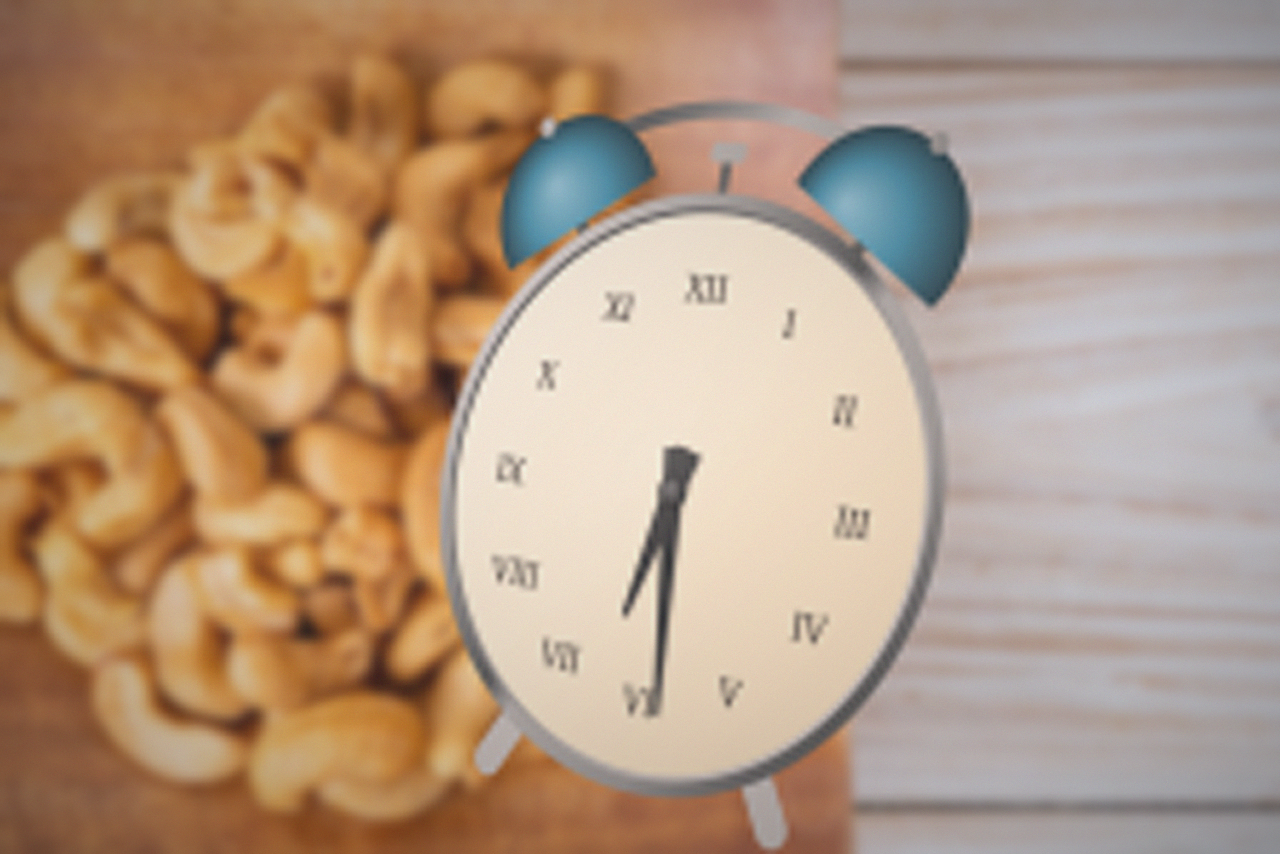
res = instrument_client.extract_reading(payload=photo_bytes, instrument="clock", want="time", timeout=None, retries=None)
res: 6:29
